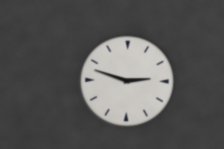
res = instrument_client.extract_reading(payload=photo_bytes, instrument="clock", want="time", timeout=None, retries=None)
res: 2:48
